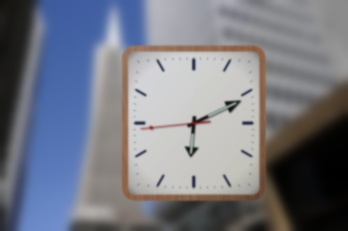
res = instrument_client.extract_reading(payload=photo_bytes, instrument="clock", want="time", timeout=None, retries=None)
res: 6:10:44
